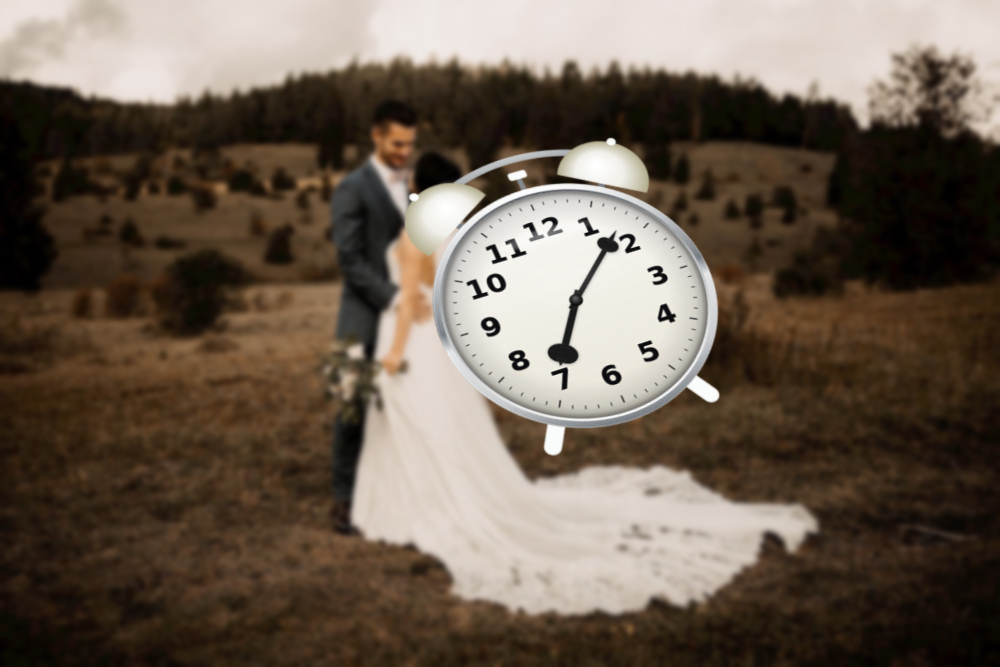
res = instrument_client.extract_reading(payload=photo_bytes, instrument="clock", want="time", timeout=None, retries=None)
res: 7:08
